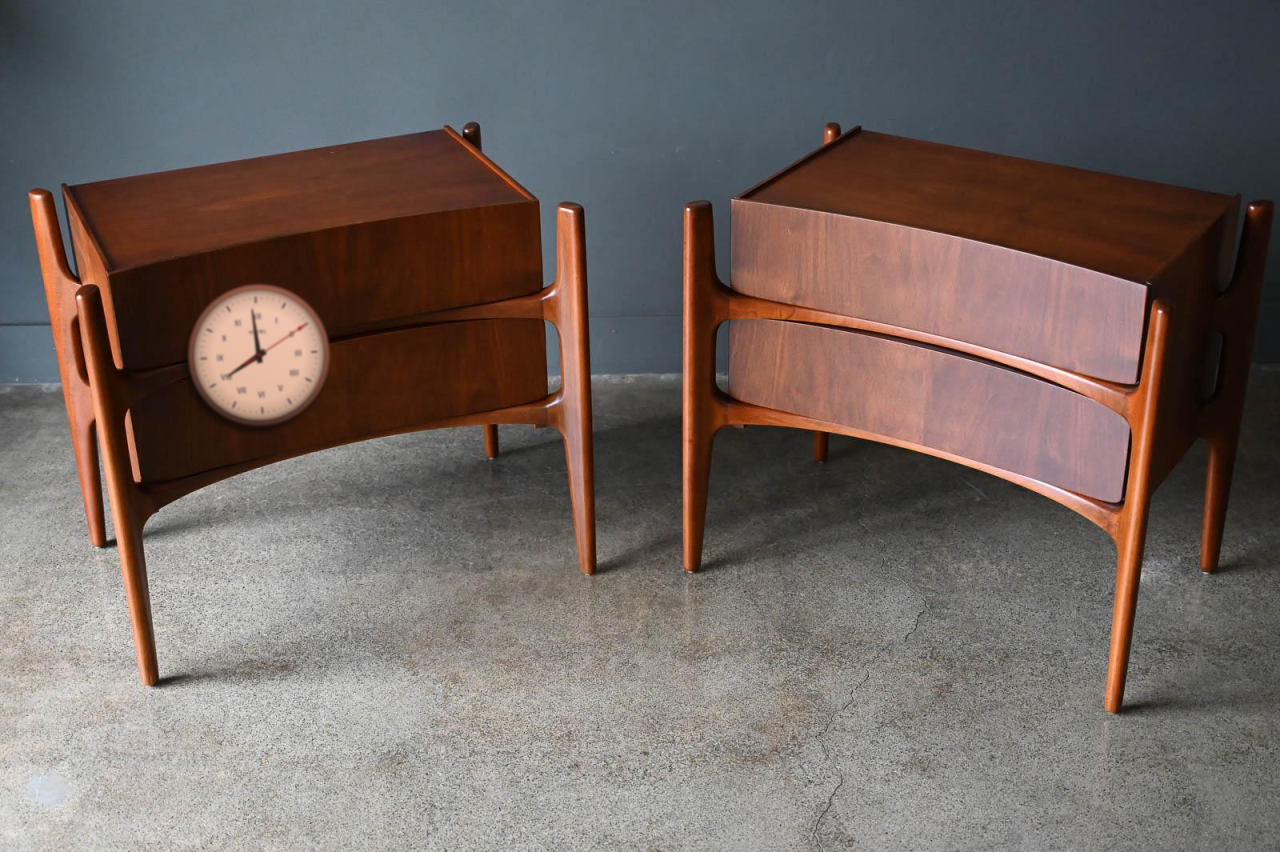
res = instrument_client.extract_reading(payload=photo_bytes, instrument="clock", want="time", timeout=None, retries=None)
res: 7:59:10
